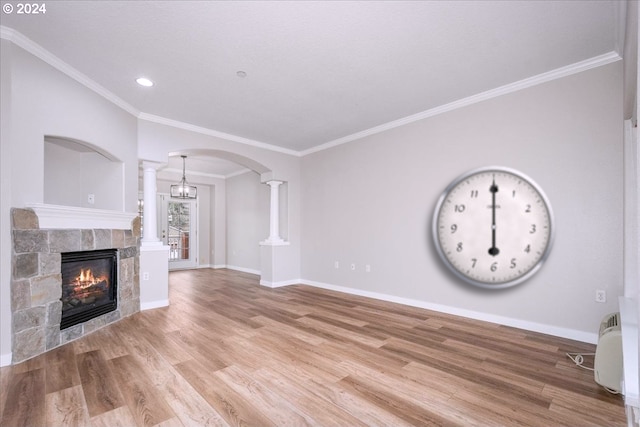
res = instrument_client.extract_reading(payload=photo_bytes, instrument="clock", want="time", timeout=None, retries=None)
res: 6:00
